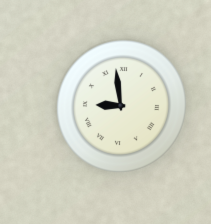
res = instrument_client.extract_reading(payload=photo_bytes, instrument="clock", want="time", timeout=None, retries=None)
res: 8:58
